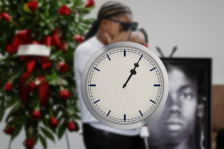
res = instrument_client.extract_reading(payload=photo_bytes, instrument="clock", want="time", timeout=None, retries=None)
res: 1:05
